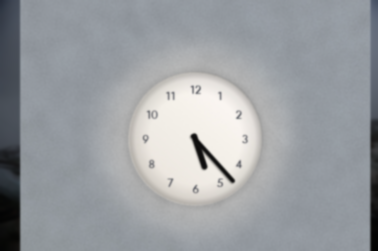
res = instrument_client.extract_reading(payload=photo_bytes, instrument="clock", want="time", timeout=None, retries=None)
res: 5:23
